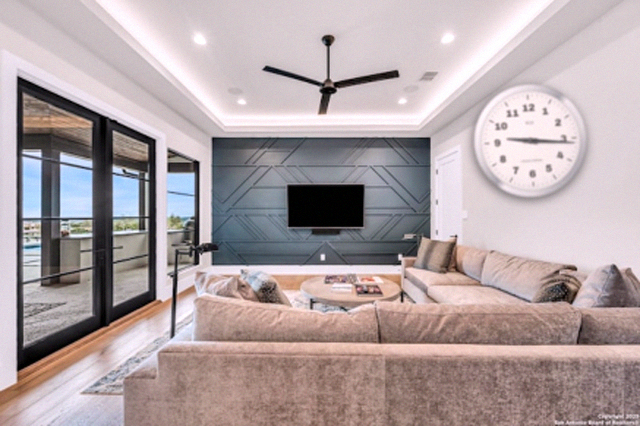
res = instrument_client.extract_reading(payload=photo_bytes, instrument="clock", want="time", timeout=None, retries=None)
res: 9:16
